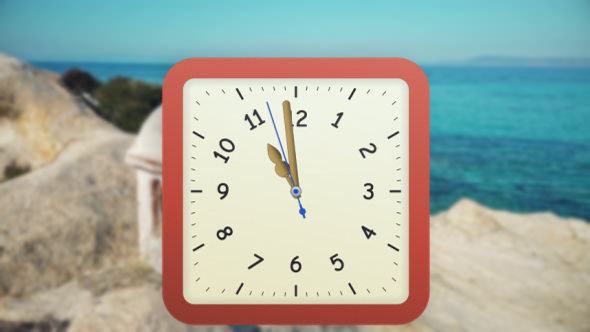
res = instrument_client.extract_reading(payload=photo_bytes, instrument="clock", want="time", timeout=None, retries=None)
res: 10:58:57
